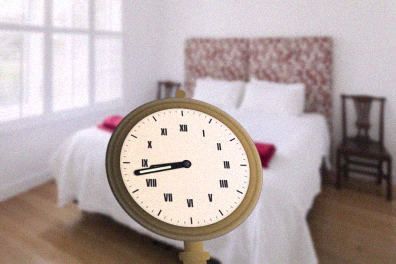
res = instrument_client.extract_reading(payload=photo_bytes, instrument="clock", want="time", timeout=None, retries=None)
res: 8:43
